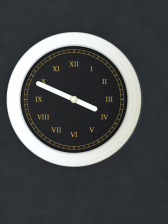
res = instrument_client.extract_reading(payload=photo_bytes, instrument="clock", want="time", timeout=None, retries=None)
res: 3:49
